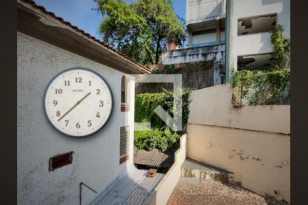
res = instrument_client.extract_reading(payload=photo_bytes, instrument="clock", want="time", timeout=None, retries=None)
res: 1:38
